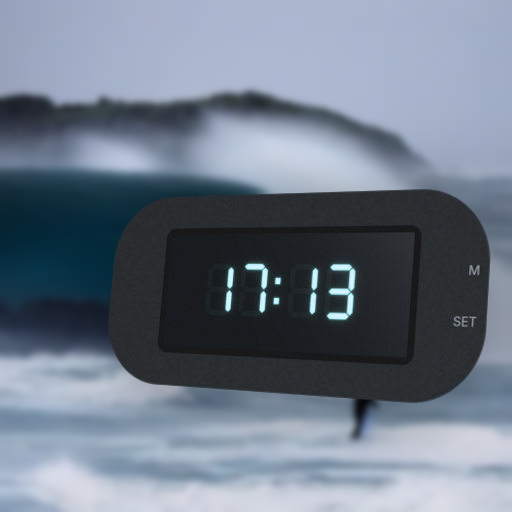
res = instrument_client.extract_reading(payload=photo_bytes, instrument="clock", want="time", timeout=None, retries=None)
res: 17:13
